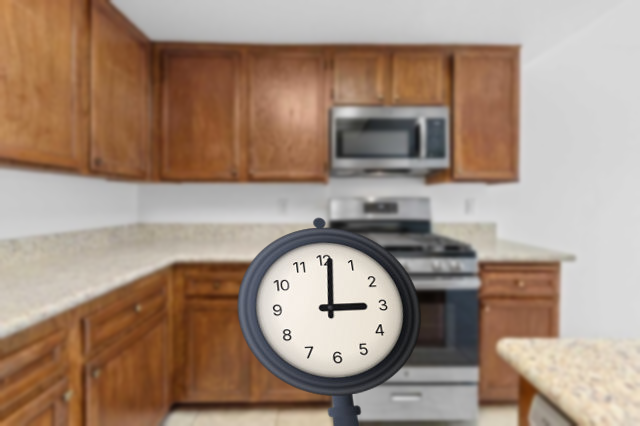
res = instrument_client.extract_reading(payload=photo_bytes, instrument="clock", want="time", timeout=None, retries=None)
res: 3:01
